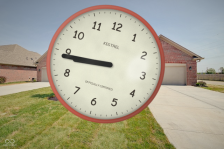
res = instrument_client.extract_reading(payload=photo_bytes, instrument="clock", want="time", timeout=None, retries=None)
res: 8:44
